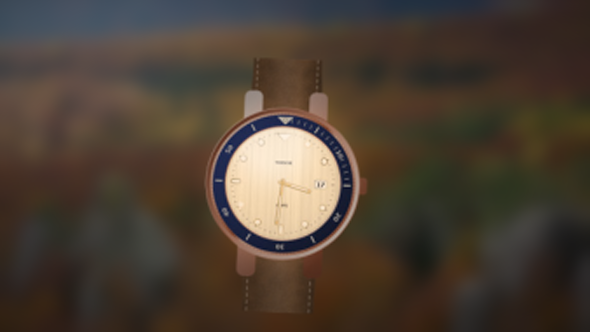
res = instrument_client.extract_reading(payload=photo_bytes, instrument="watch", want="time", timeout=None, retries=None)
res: 3:31
